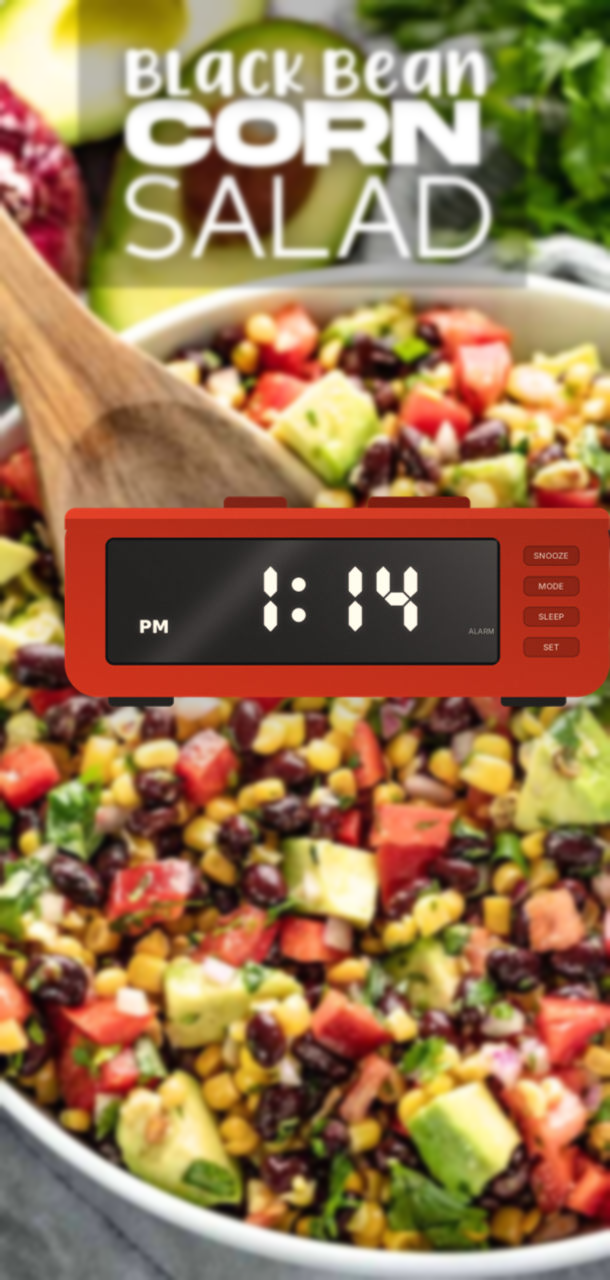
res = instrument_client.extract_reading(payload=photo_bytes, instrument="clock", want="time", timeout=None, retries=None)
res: 1:14
